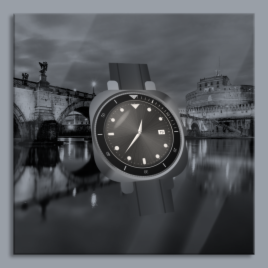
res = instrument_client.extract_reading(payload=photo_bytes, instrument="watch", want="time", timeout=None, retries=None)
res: 12:37
